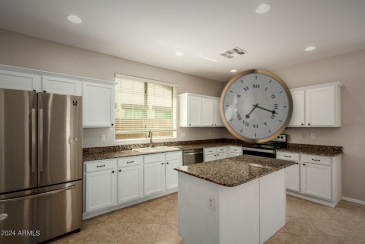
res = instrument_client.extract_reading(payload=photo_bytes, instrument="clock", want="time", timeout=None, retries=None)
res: 7:18
